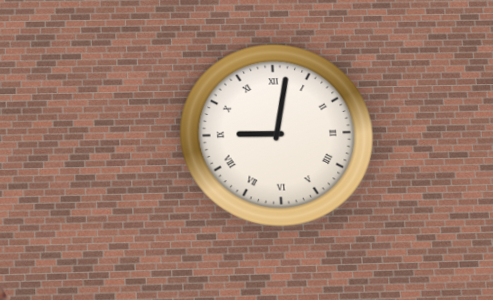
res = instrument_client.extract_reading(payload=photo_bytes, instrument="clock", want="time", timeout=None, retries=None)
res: 9:02
